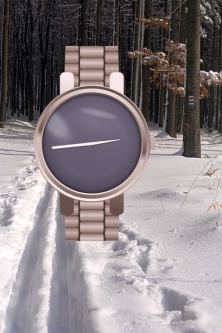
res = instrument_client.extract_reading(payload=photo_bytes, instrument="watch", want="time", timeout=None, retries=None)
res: 2:44
